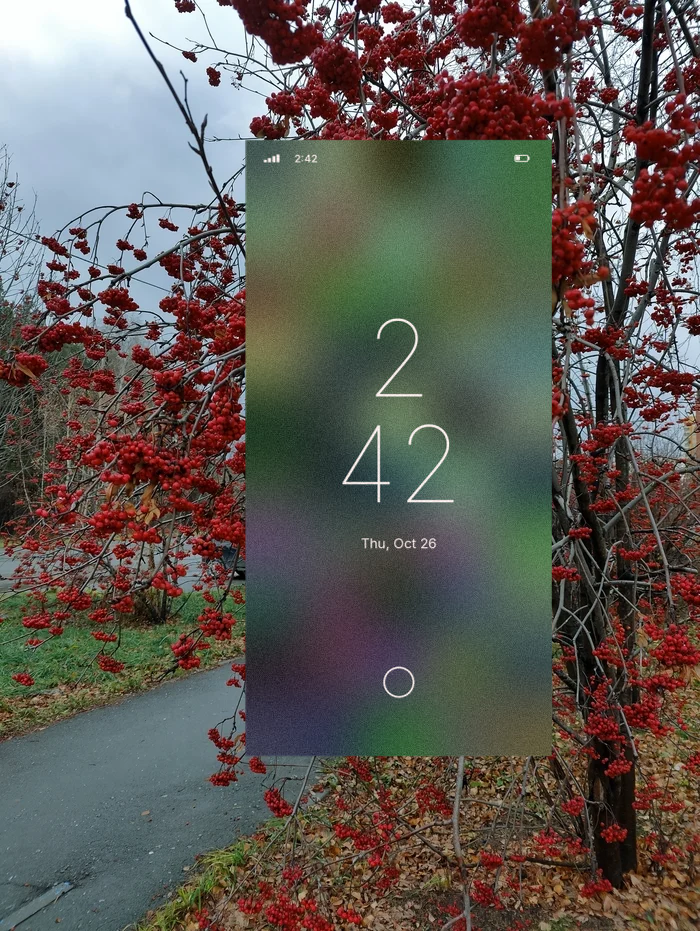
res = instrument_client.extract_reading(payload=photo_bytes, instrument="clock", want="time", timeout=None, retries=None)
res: 2:42
